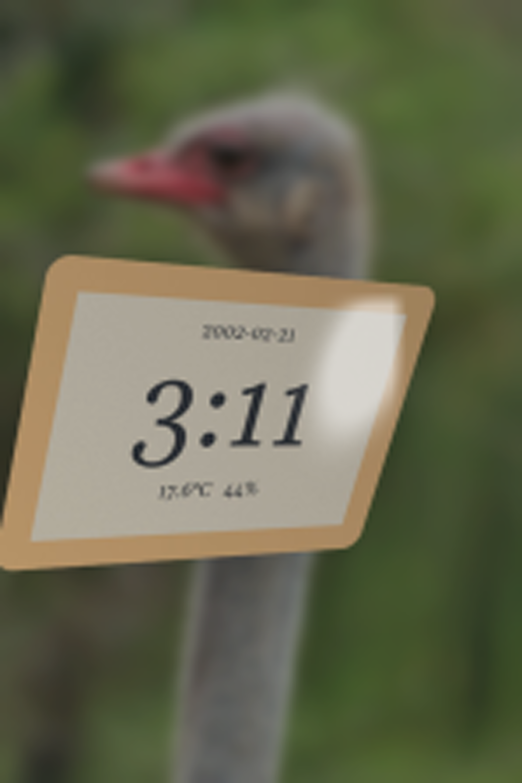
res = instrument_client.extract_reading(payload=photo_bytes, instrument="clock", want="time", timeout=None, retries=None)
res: 3:11
